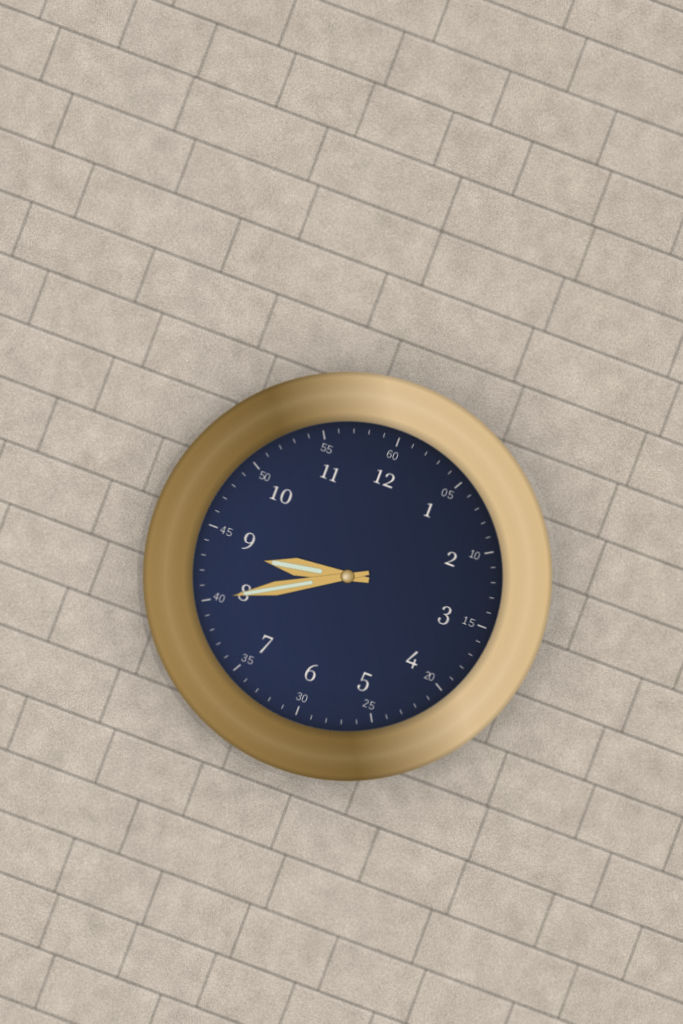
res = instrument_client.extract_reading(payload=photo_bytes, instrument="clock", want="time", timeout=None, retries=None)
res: 8:40
